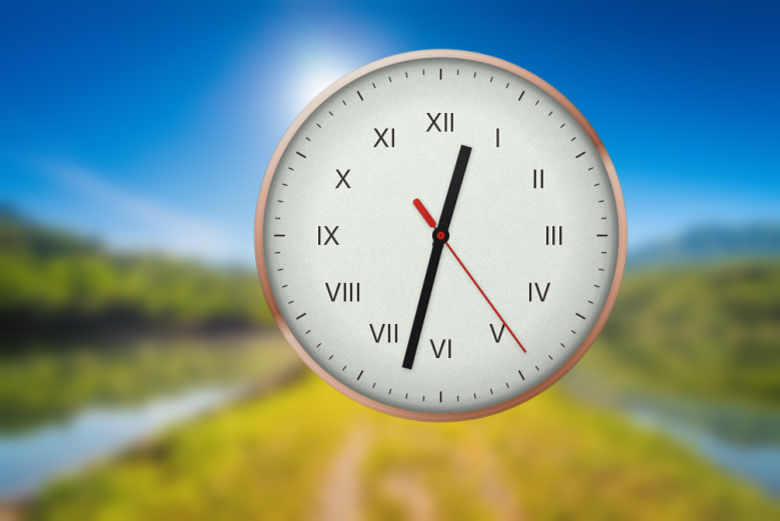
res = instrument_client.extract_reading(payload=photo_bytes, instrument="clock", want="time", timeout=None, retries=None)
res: 12:32:24
